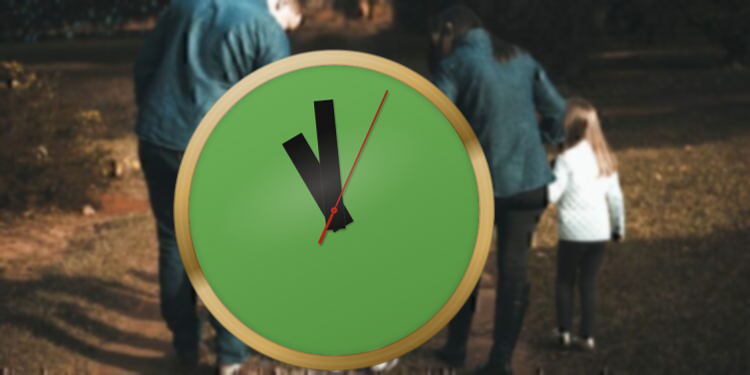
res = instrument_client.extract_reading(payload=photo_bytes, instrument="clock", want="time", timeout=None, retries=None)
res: 10:59:04
